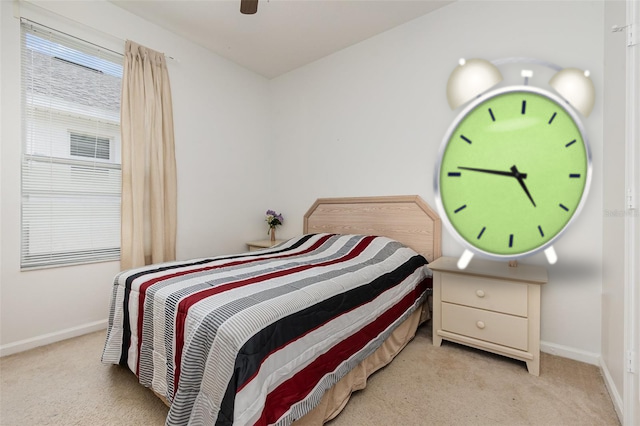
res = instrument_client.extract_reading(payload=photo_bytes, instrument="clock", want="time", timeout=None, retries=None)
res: 4:46
